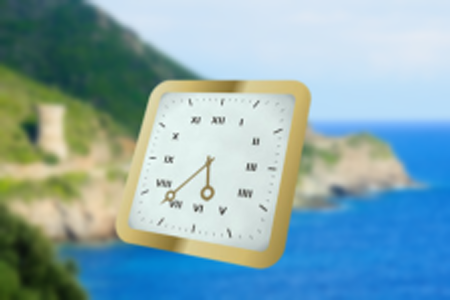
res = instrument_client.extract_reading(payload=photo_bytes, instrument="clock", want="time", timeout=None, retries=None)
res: 5:37
